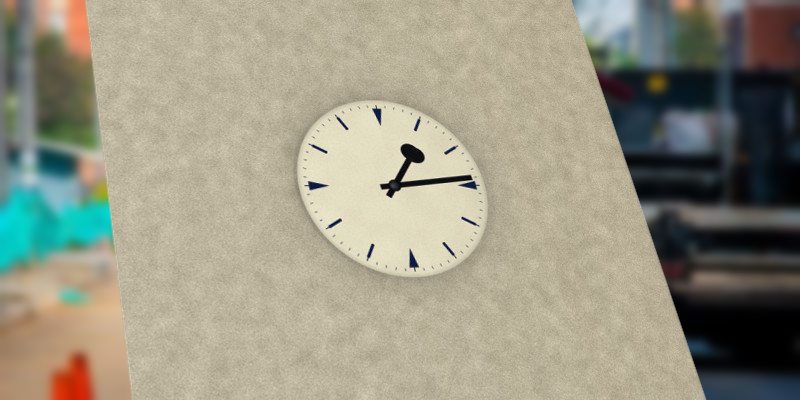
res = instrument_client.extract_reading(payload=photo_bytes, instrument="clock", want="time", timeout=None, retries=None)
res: 1:14
